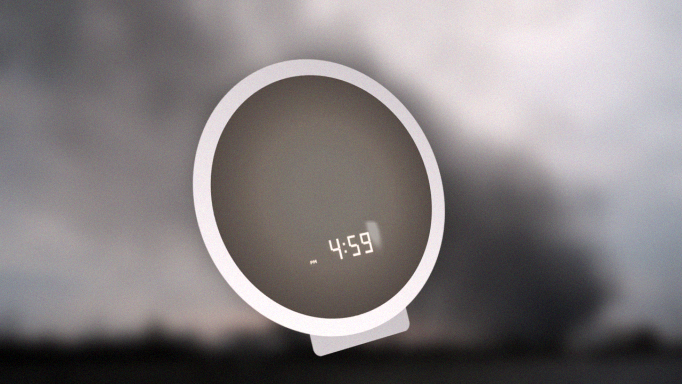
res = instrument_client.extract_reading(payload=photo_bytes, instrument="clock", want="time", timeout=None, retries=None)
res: 4:59
